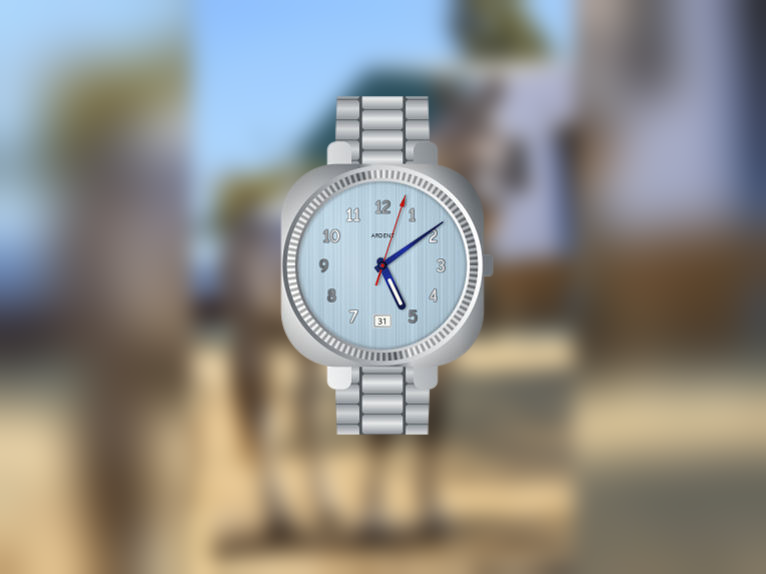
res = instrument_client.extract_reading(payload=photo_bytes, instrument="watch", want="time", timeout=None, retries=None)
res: 5:09:03
